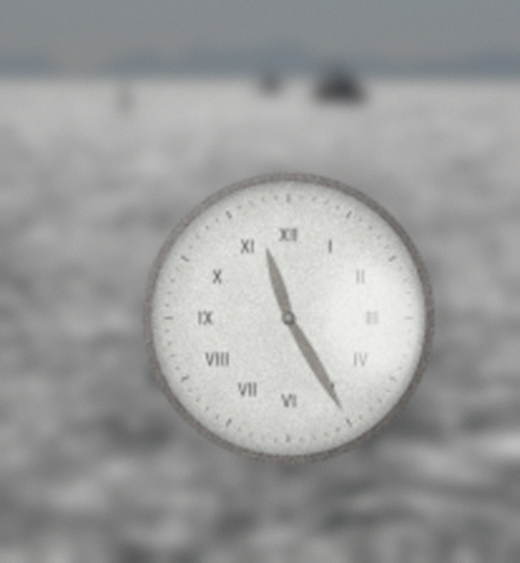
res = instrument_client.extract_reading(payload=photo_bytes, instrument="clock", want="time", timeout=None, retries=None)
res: 11:25
